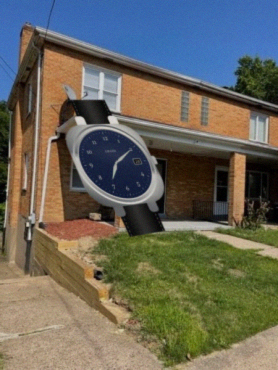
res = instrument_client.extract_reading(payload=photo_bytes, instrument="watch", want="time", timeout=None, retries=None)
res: 7:10
